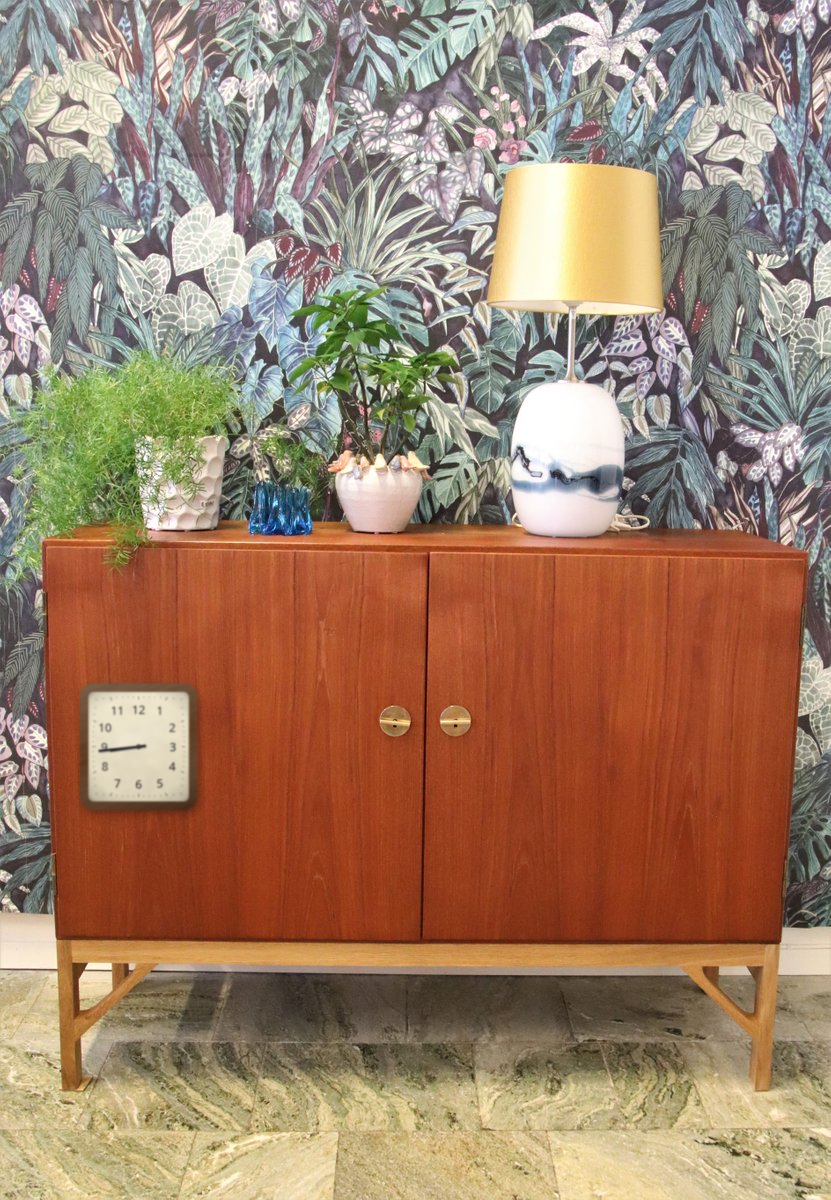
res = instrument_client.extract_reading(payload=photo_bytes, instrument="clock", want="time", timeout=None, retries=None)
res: 8:44
